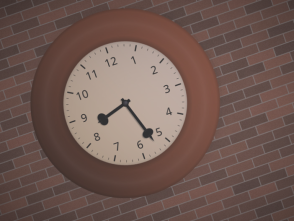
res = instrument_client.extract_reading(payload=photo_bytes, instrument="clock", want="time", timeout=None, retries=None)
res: 8:27
